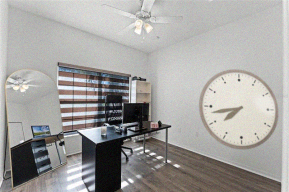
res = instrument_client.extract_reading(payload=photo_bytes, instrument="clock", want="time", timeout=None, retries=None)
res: 7:43
